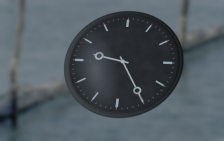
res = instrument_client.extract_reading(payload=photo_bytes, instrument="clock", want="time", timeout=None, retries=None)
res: 9:25
